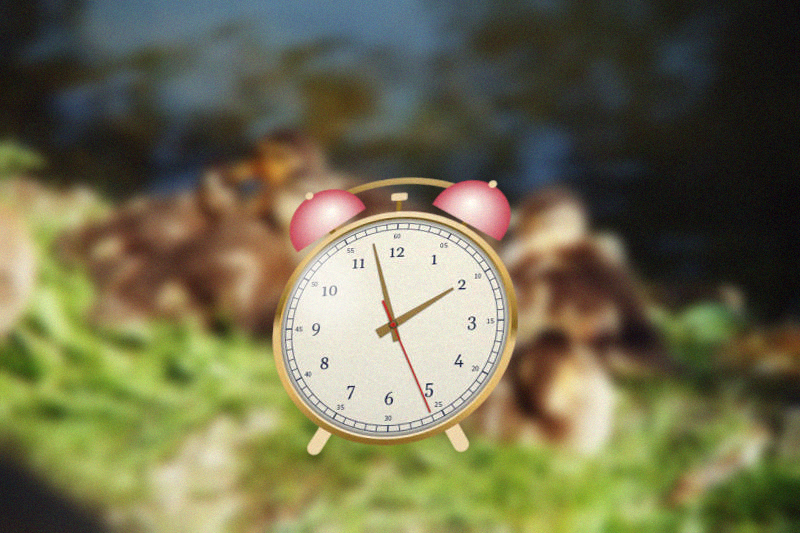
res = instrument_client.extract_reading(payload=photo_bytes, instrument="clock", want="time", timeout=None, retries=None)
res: 1:57:26
